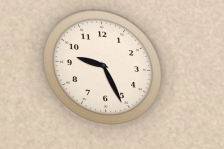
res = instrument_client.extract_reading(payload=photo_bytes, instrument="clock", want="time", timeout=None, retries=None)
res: 9:26
